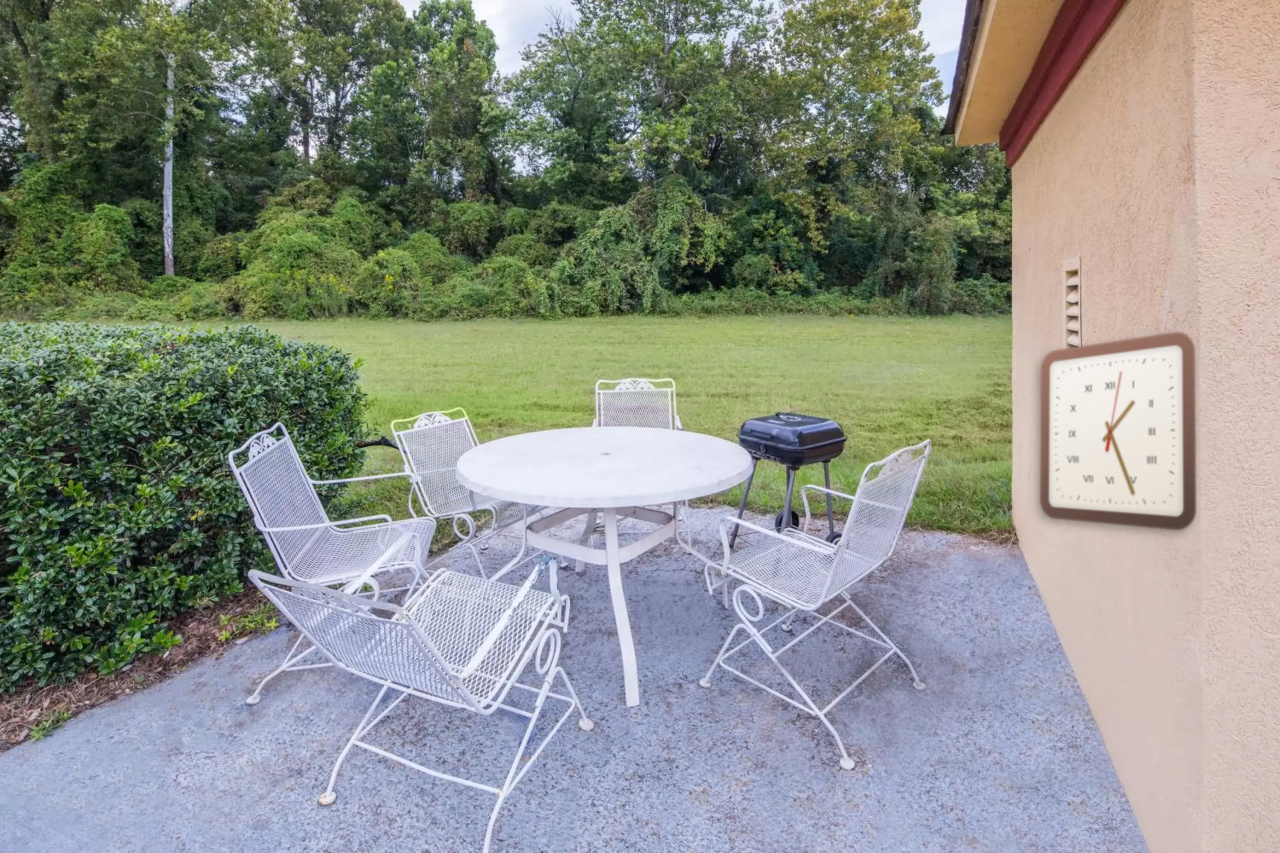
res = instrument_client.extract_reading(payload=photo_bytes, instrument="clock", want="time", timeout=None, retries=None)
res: 1:26:02
